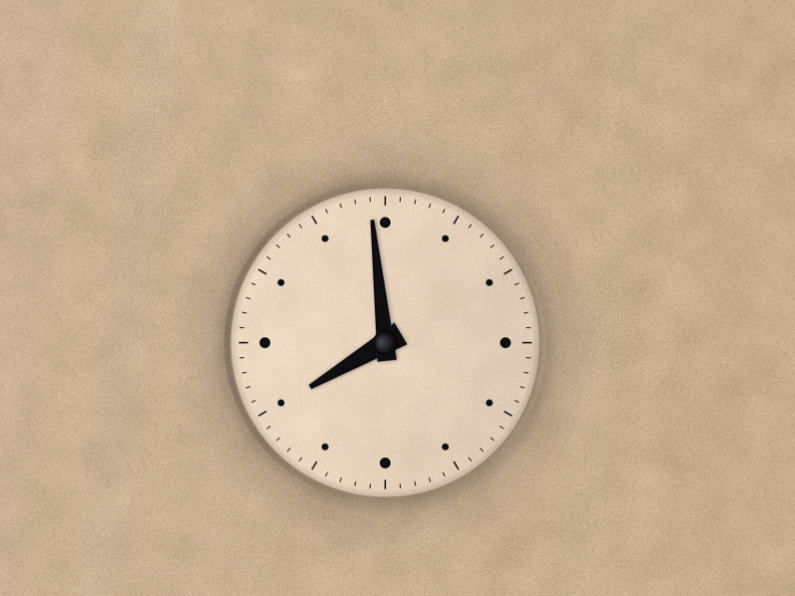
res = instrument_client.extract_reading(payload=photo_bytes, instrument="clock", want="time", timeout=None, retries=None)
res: 7:59
